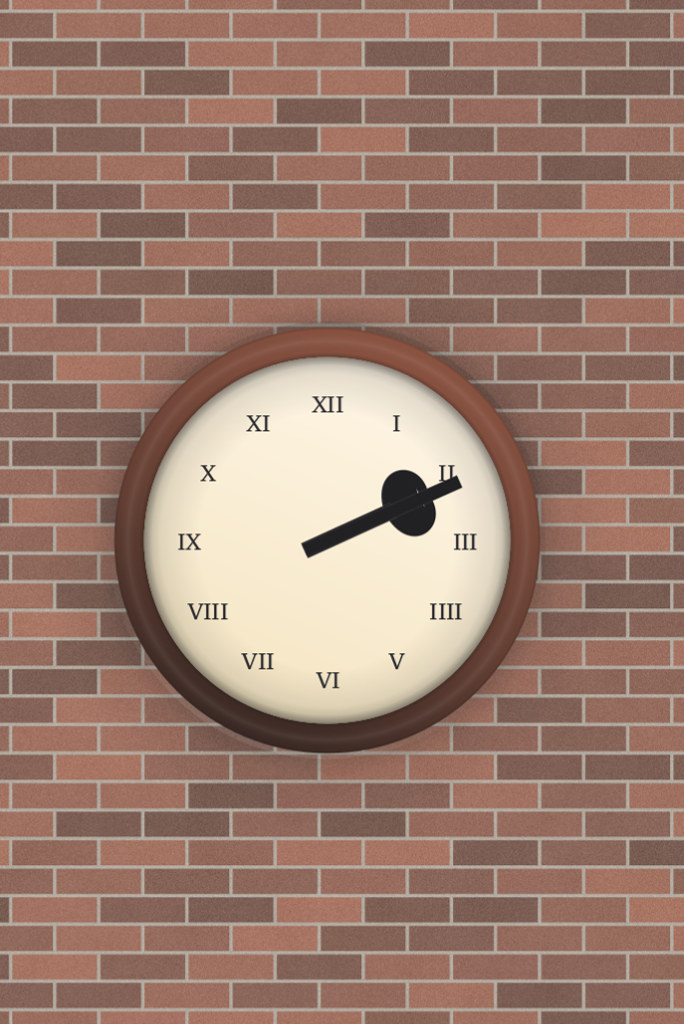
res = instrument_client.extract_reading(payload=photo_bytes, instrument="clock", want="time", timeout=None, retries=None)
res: 2:11
